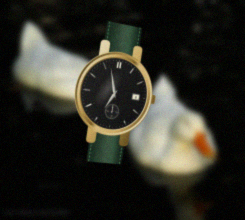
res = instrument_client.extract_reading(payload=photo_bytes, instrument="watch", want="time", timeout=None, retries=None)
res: 6:57
